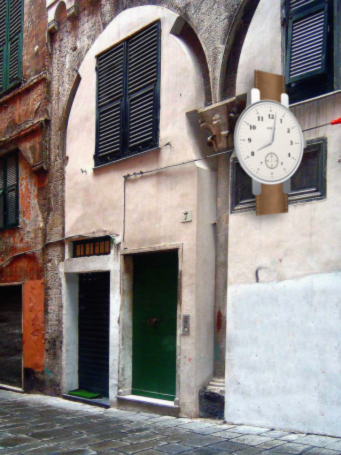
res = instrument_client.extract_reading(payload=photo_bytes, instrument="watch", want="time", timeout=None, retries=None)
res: 8:02
